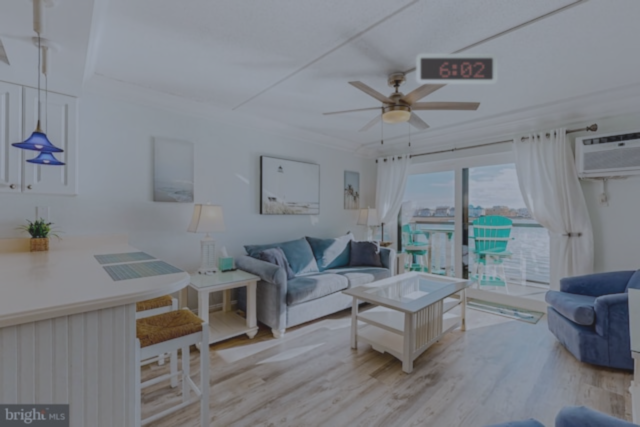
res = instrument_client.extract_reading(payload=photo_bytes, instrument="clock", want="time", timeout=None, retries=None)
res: 6:02
